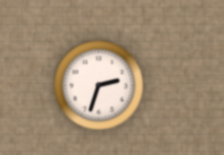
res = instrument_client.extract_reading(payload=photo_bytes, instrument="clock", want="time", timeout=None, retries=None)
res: 2:33
